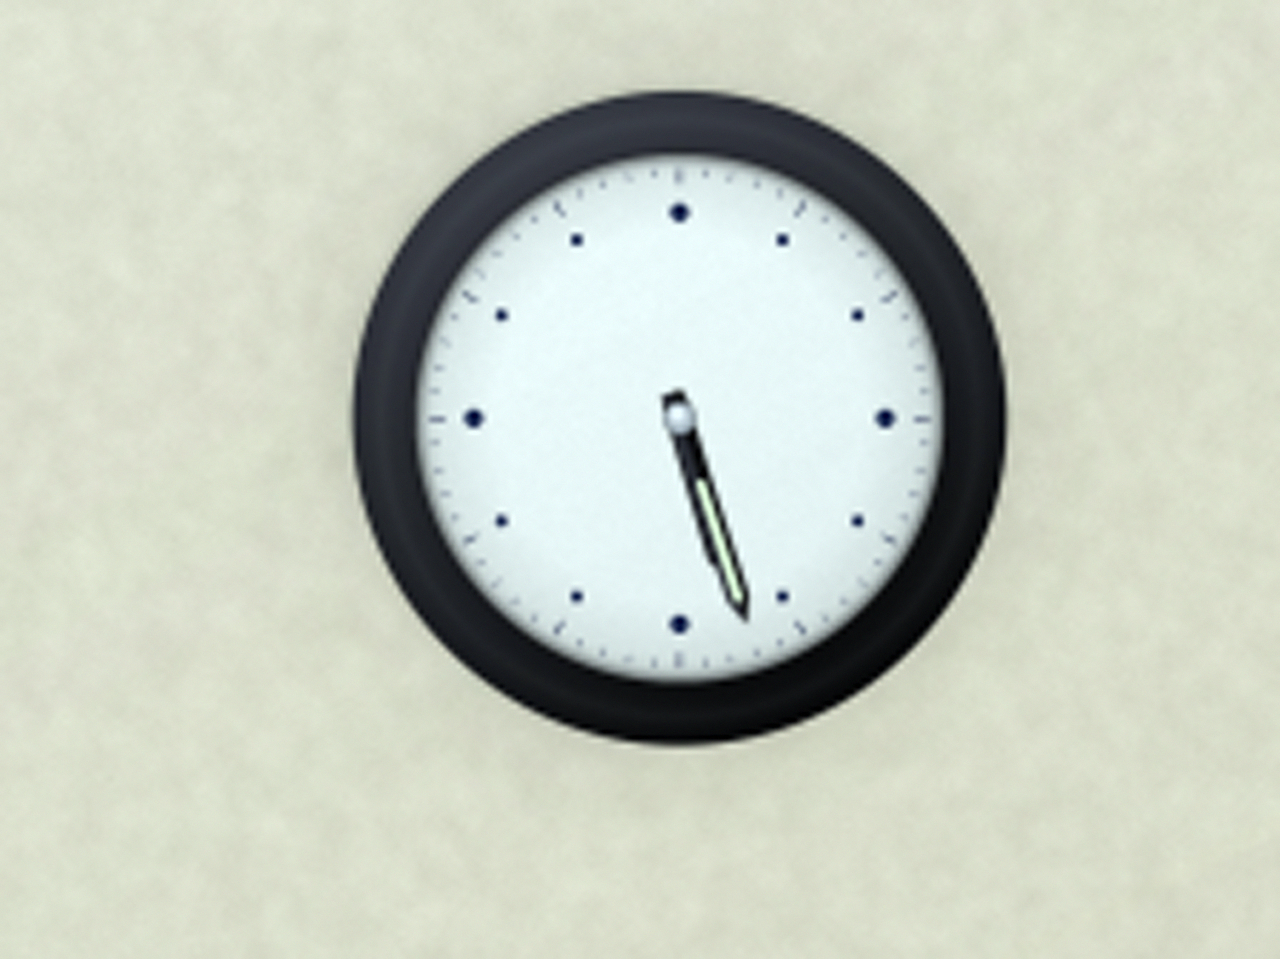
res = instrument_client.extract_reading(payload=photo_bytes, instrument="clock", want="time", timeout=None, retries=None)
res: 5:27
